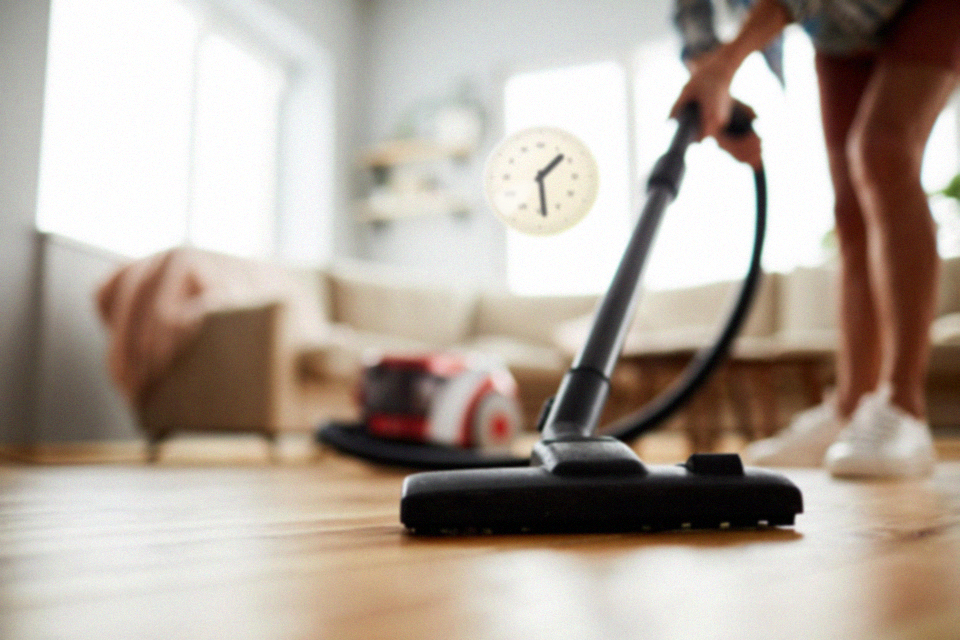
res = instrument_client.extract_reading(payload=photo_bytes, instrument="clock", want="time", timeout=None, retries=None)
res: 1:29
